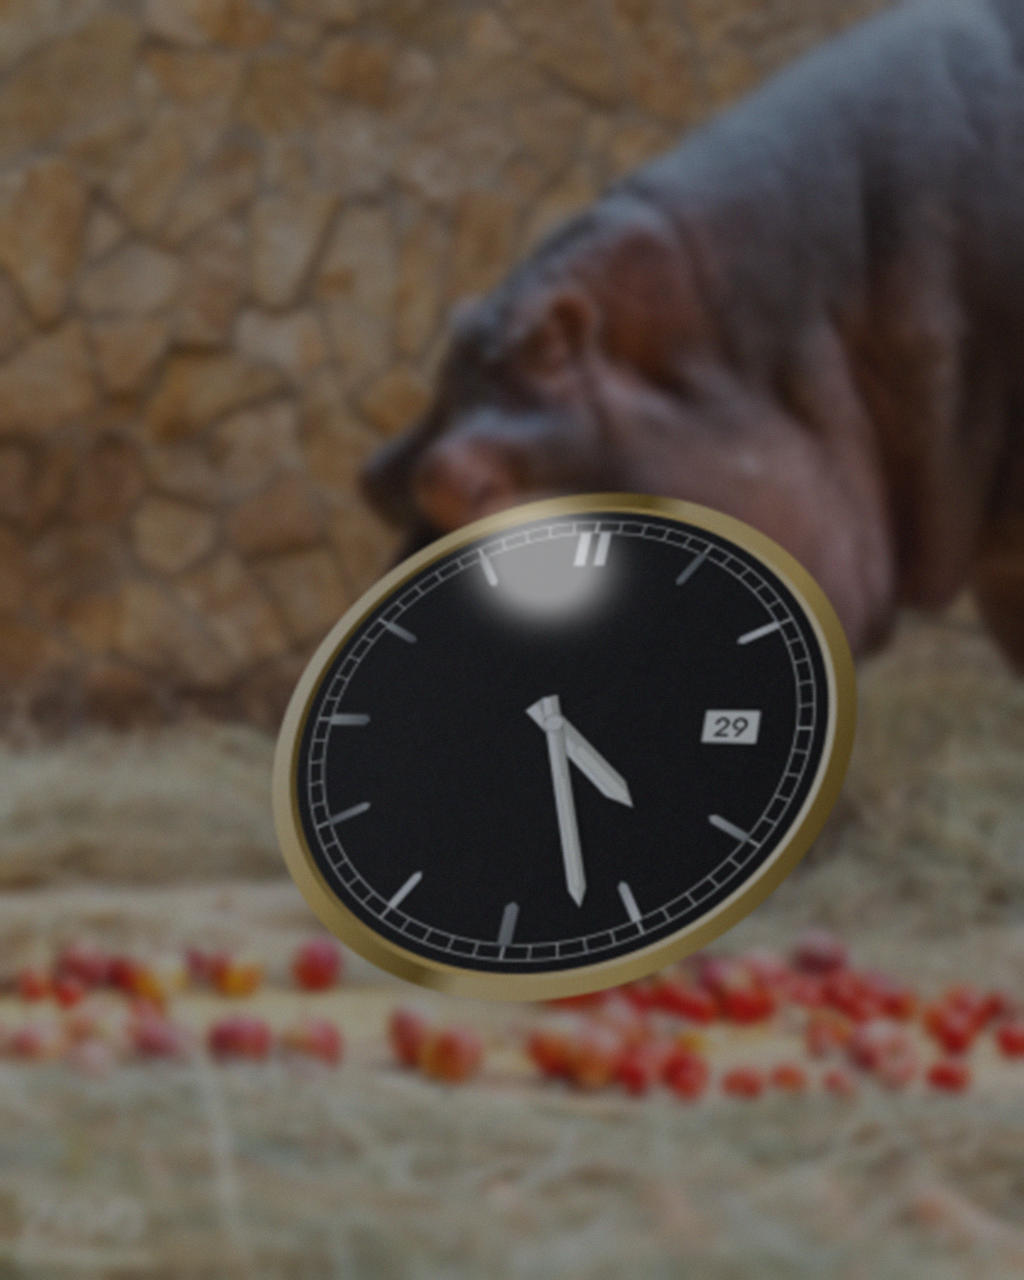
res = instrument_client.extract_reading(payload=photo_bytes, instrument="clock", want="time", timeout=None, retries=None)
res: 4:27
